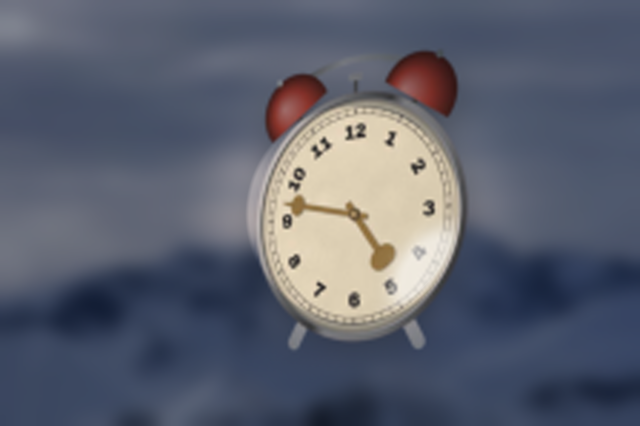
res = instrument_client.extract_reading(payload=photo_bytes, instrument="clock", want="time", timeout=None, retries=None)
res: 4:47
